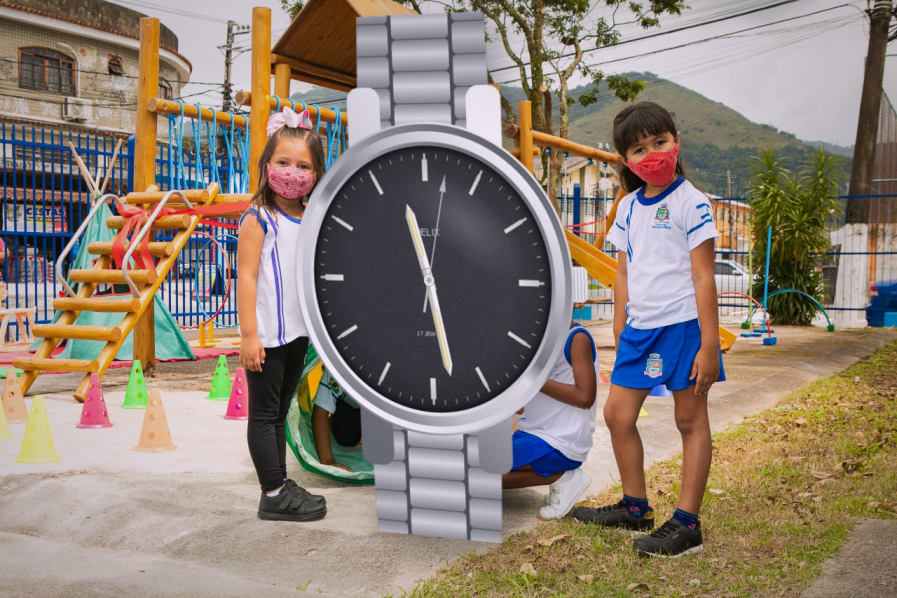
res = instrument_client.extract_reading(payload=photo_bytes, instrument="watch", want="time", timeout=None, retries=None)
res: 11:28:02
